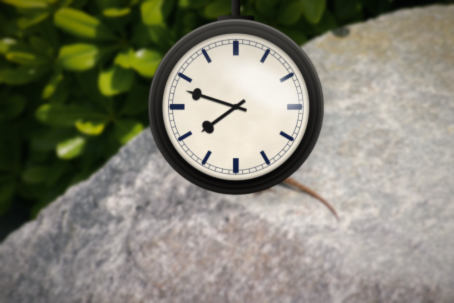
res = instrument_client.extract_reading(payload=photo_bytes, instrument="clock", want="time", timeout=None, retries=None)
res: 7:48
